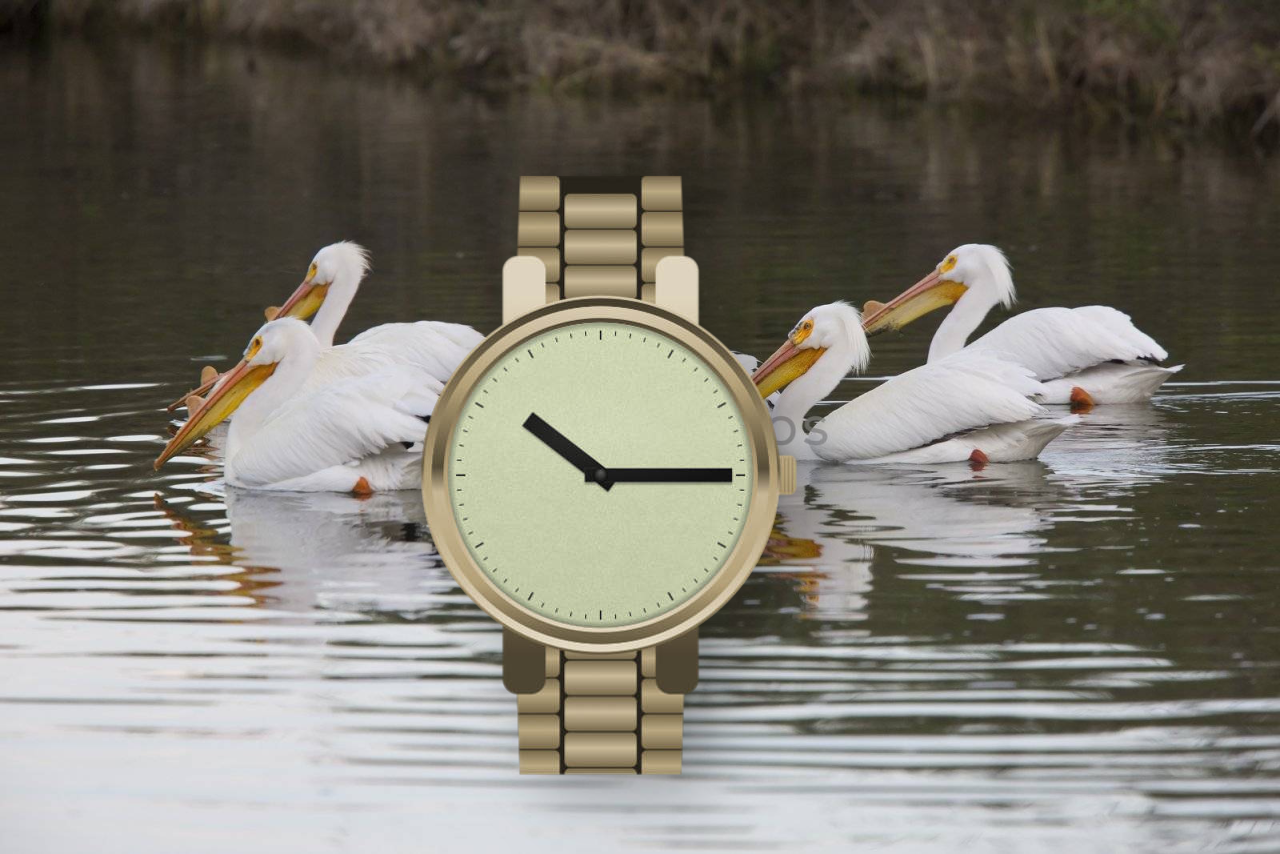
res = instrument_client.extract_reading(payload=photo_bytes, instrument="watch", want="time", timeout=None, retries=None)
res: 10:15
